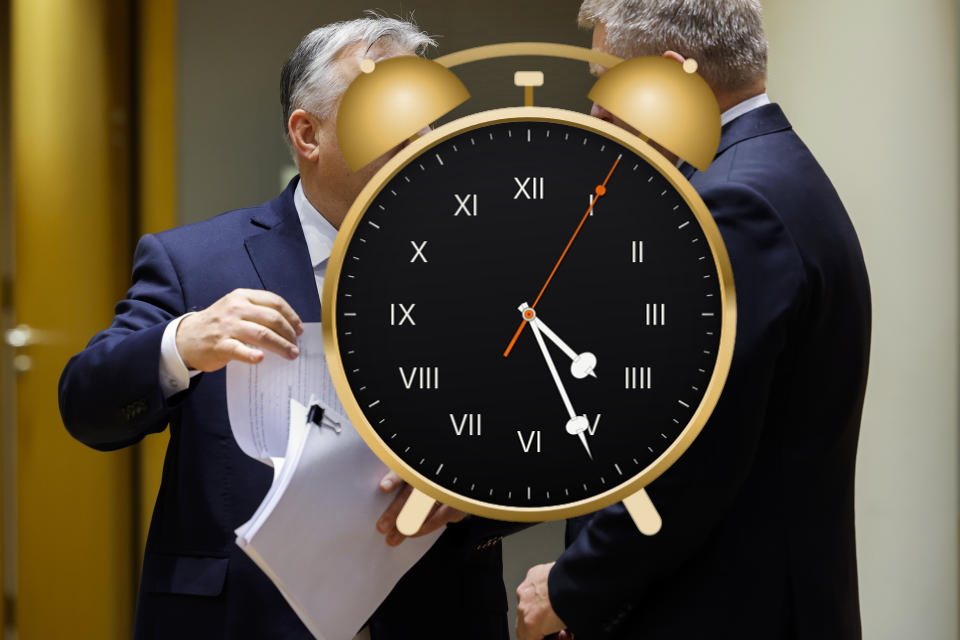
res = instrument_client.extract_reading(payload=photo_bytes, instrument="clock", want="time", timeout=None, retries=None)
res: 4:26:05
